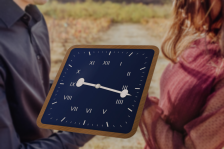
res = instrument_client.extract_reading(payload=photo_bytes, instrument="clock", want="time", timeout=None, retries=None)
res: 9:17
